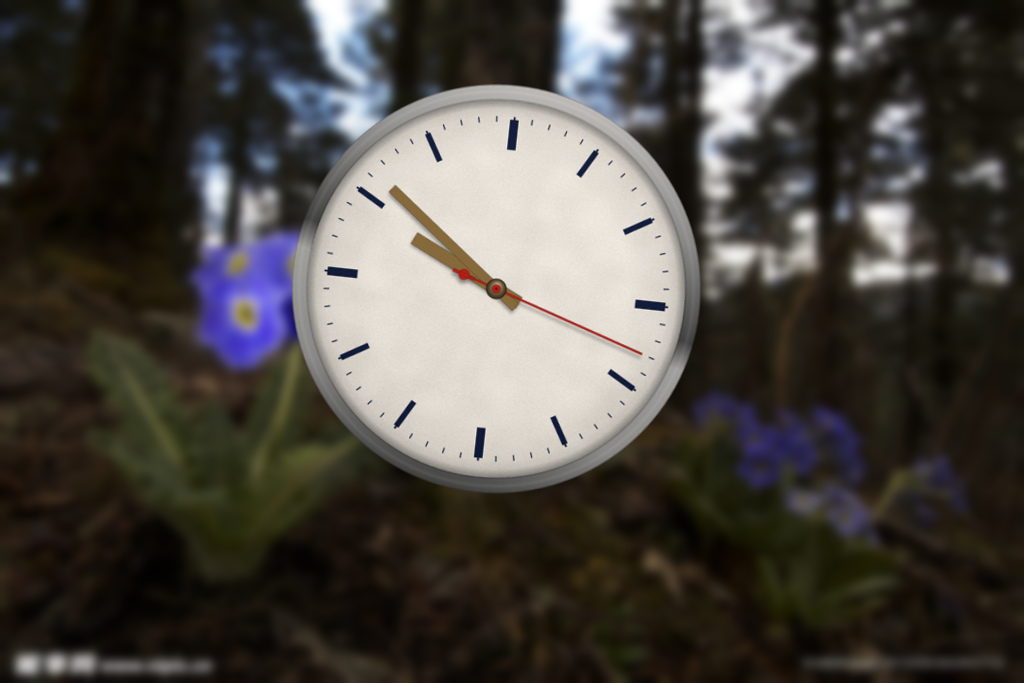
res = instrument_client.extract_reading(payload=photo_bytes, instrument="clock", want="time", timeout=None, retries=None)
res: 9:51:18
